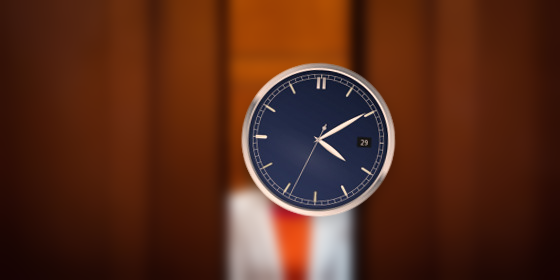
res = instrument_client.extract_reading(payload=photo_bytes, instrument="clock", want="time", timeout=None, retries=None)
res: 4:09:34
